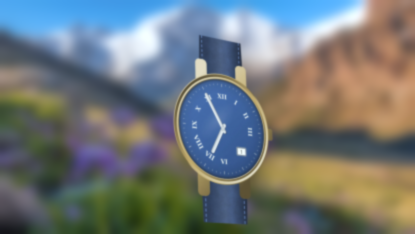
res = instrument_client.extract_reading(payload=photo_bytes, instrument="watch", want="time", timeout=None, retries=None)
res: 6:55
